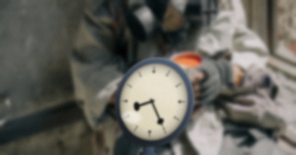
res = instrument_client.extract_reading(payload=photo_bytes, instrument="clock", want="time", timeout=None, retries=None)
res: 8:25
